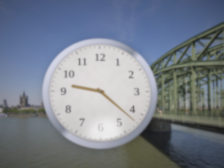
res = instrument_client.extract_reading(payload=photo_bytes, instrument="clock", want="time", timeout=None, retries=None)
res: 9:22
